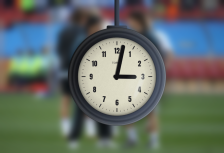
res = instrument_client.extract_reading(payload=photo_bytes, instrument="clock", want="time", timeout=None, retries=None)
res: 3:02
